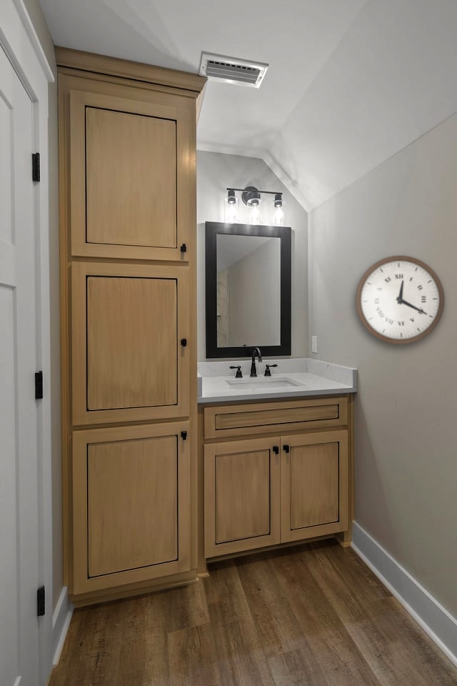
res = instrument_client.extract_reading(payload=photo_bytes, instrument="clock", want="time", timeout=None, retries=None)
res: 12:20
